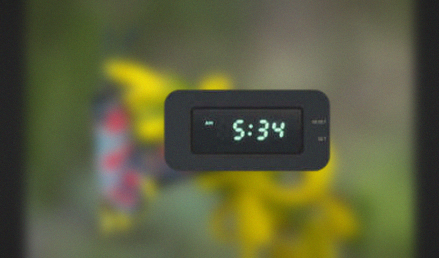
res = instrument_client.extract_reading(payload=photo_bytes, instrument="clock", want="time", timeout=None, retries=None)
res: 5:34
